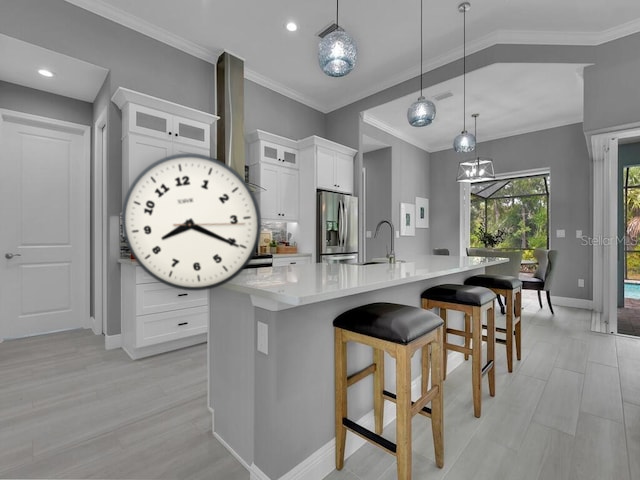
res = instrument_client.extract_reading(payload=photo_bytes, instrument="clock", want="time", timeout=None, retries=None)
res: 8:20:16
